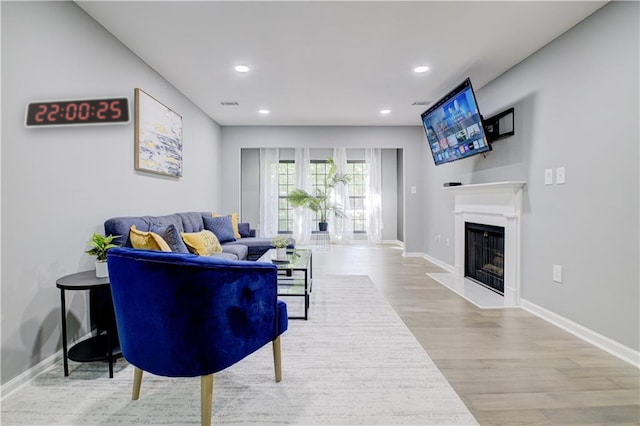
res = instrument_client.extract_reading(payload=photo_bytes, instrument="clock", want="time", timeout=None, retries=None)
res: 22:00:25
